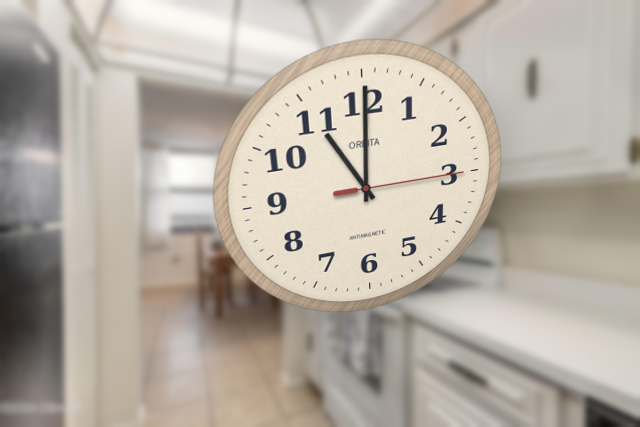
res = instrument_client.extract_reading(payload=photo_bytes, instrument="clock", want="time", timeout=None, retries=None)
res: 11:00:15
